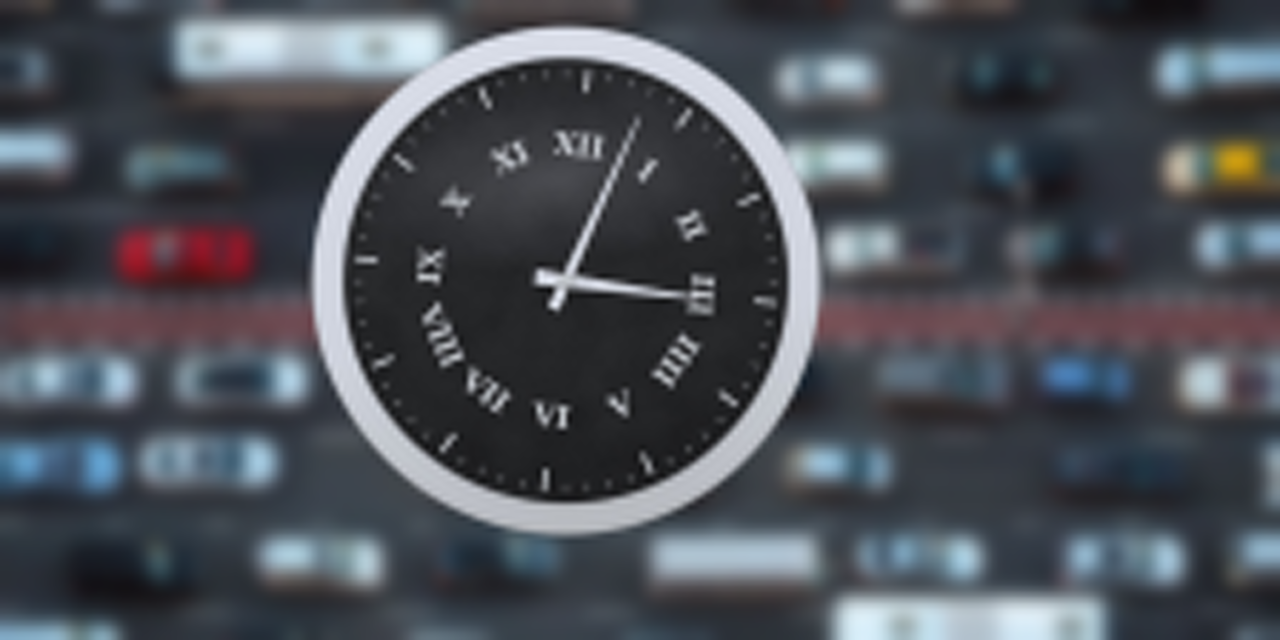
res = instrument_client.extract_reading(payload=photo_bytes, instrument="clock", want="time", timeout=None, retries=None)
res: 3:03
